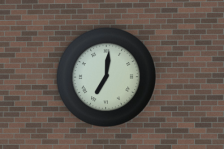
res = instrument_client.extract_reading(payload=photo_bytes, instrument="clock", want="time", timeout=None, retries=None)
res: 7:01
